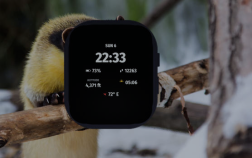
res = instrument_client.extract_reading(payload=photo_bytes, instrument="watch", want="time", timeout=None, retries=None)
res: 22:33
